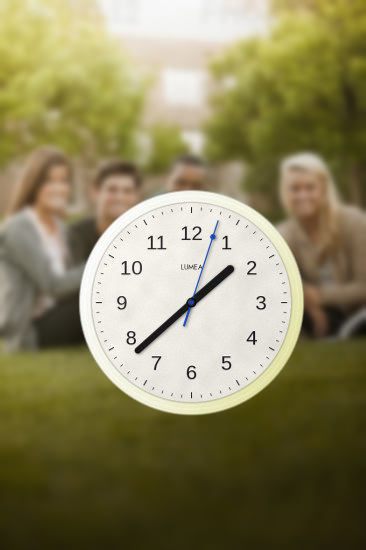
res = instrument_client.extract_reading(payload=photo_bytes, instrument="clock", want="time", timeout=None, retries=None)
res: 1:38:03
